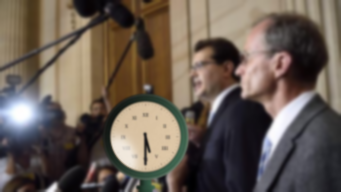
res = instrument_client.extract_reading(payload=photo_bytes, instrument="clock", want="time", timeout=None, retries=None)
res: 5:30
